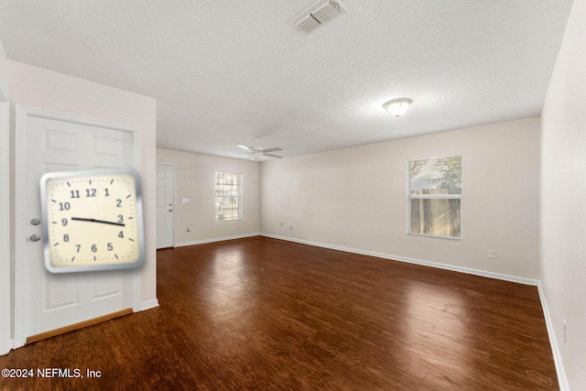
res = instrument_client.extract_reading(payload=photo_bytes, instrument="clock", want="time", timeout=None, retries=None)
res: 9:17
